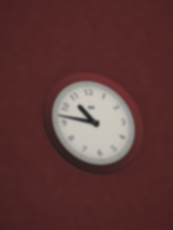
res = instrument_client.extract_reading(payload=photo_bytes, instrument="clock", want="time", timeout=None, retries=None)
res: 10:47
